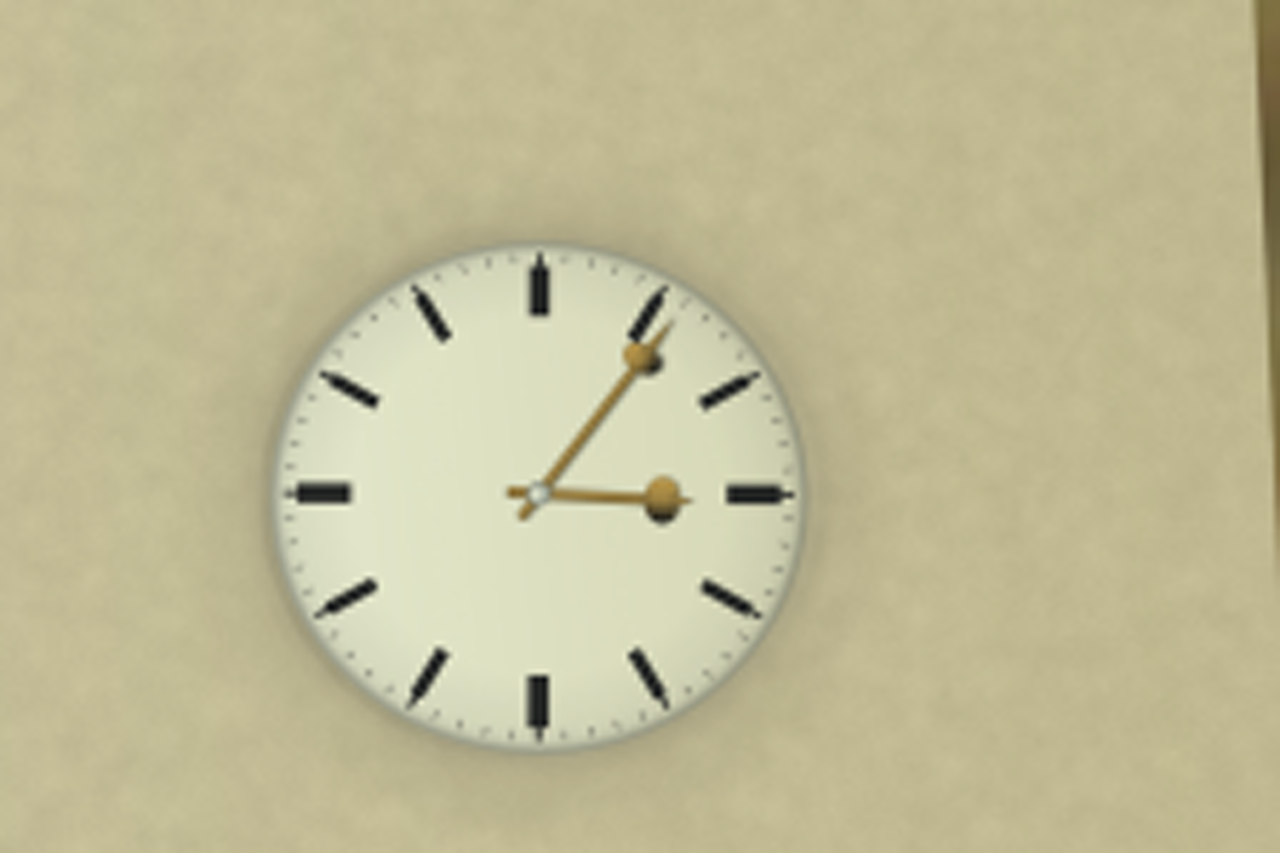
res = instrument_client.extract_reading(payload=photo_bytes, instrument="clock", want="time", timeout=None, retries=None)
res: 3:06
